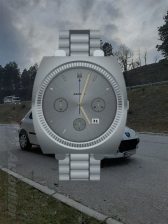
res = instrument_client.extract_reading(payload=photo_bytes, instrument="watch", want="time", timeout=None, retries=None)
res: 5:03
